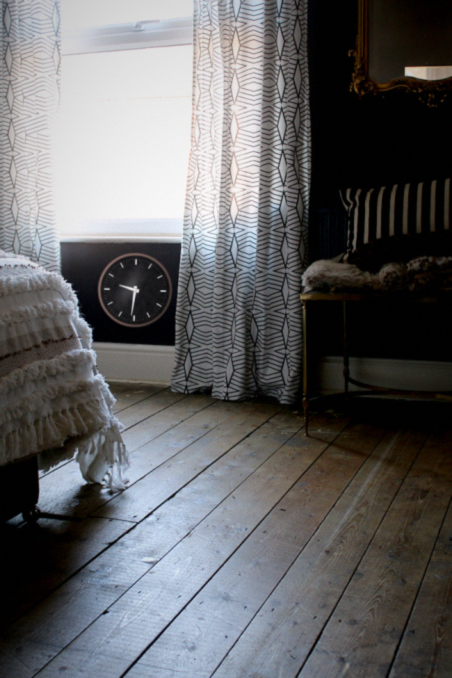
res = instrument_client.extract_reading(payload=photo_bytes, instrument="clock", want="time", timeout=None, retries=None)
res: 9:31
